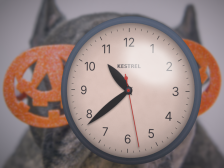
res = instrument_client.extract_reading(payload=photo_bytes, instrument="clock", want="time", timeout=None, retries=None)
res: 10:38:28
